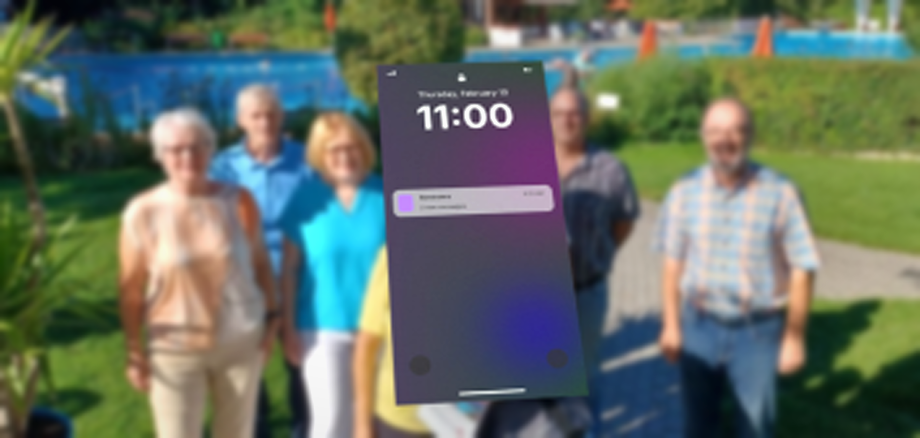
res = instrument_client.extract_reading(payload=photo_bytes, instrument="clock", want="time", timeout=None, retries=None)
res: 11:00
